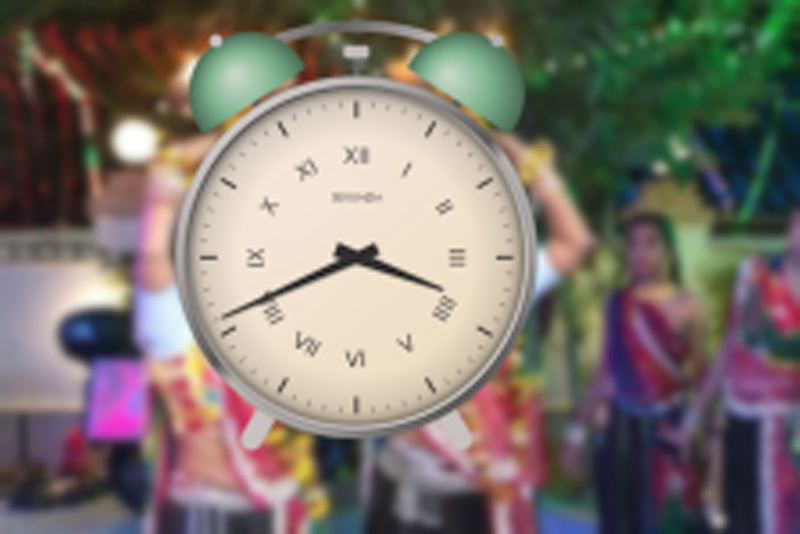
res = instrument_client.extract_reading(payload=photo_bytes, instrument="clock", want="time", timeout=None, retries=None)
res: 3:41
